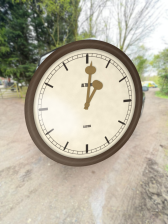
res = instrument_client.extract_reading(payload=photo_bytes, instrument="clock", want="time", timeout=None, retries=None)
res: 1:01
